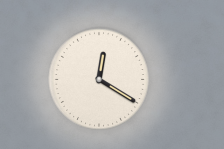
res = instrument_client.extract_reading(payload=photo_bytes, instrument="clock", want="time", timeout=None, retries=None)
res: 12:20
